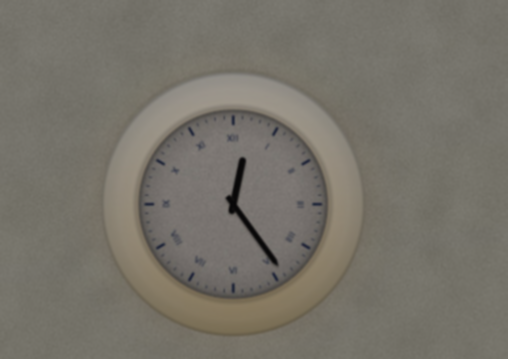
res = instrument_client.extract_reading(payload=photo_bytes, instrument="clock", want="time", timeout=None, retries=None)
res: 12:24
